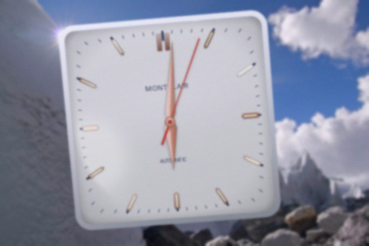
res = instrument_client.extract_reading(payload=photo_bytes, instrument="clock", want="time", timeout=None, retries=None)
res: 6:01:04
